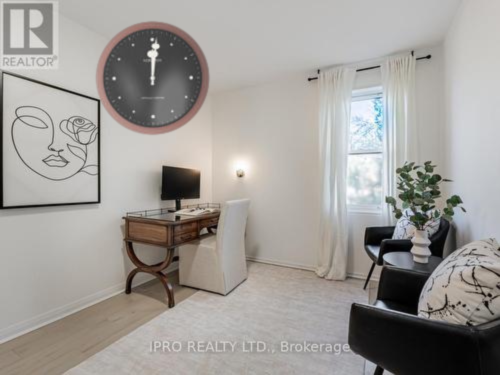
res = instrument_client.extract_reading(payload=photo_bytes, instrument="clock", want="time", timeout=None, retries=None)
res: 12:01
